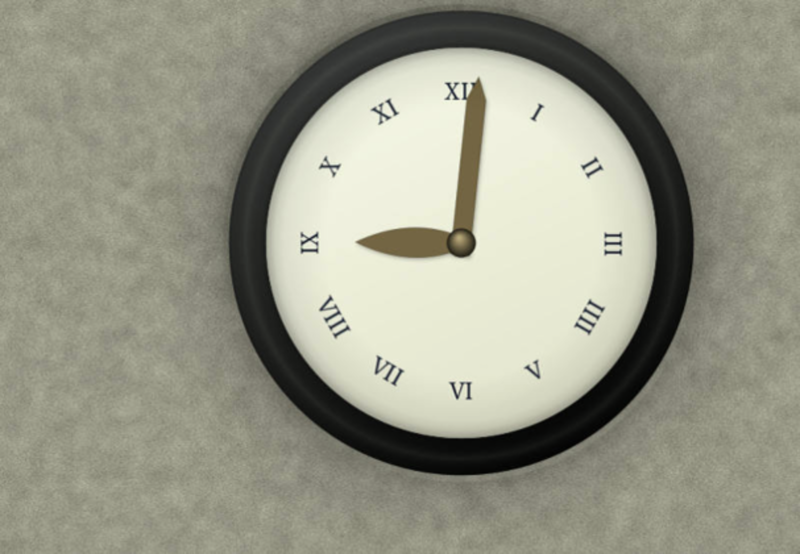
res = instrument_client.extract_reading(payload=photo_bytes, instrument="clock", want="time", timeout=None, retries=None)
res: 9:01
